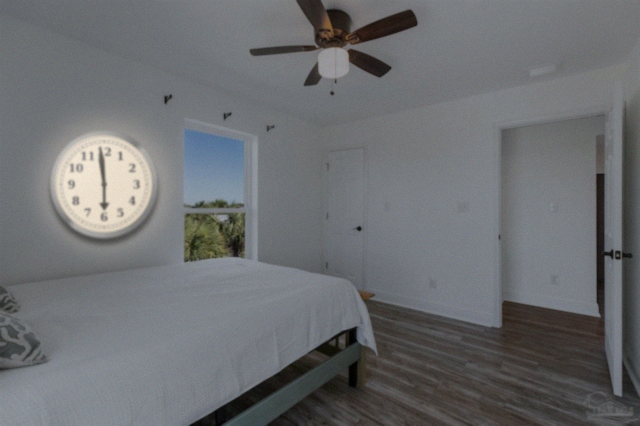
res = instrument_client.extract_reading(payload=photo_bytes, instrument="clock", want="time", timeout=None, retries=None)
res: 5:59
